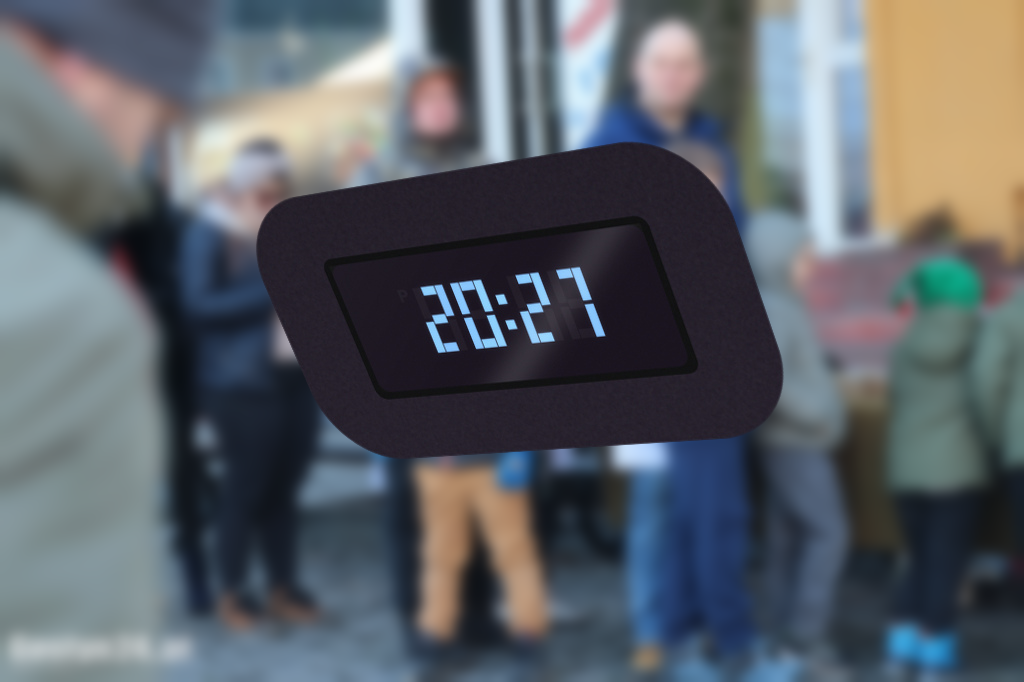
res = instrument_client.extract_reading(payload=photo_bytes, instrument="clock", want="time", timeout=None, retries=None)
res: 20:27
